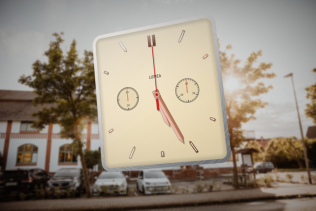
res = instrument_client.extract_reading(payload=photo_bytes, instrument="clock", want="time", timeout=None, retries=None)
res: 5:26
